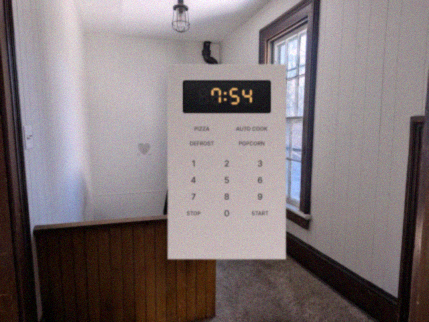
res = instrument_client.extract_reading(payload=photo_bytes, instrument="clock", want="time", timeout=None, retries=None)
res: 7:54
